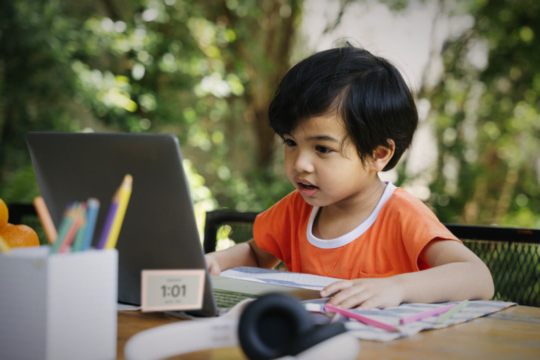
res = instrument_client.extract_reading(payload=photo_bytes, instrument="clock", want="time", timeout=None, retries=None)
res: 1:01
